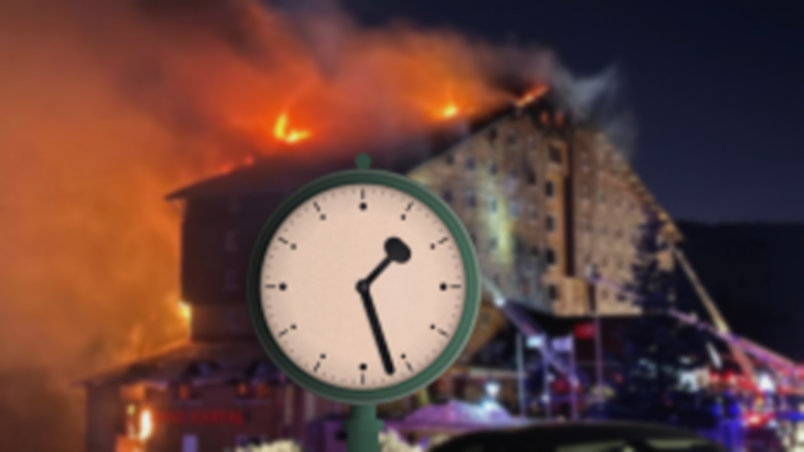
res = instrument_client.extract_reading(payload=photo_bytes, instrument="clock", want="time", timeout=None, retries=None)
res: 1:27
